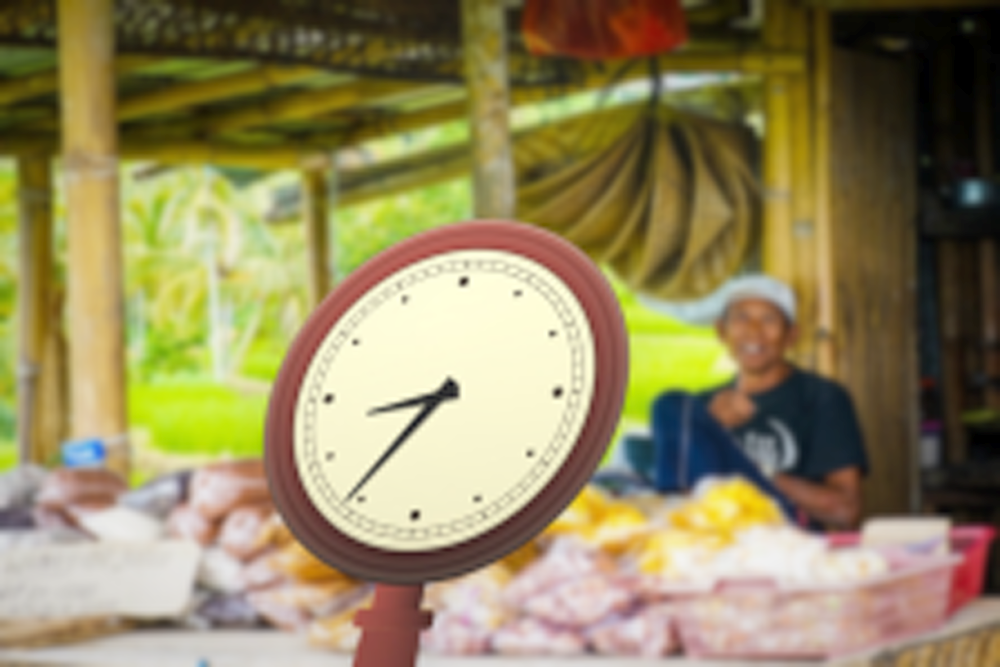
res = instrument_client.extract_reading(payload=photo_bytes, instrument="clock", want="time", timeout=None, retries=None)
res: 8:36
